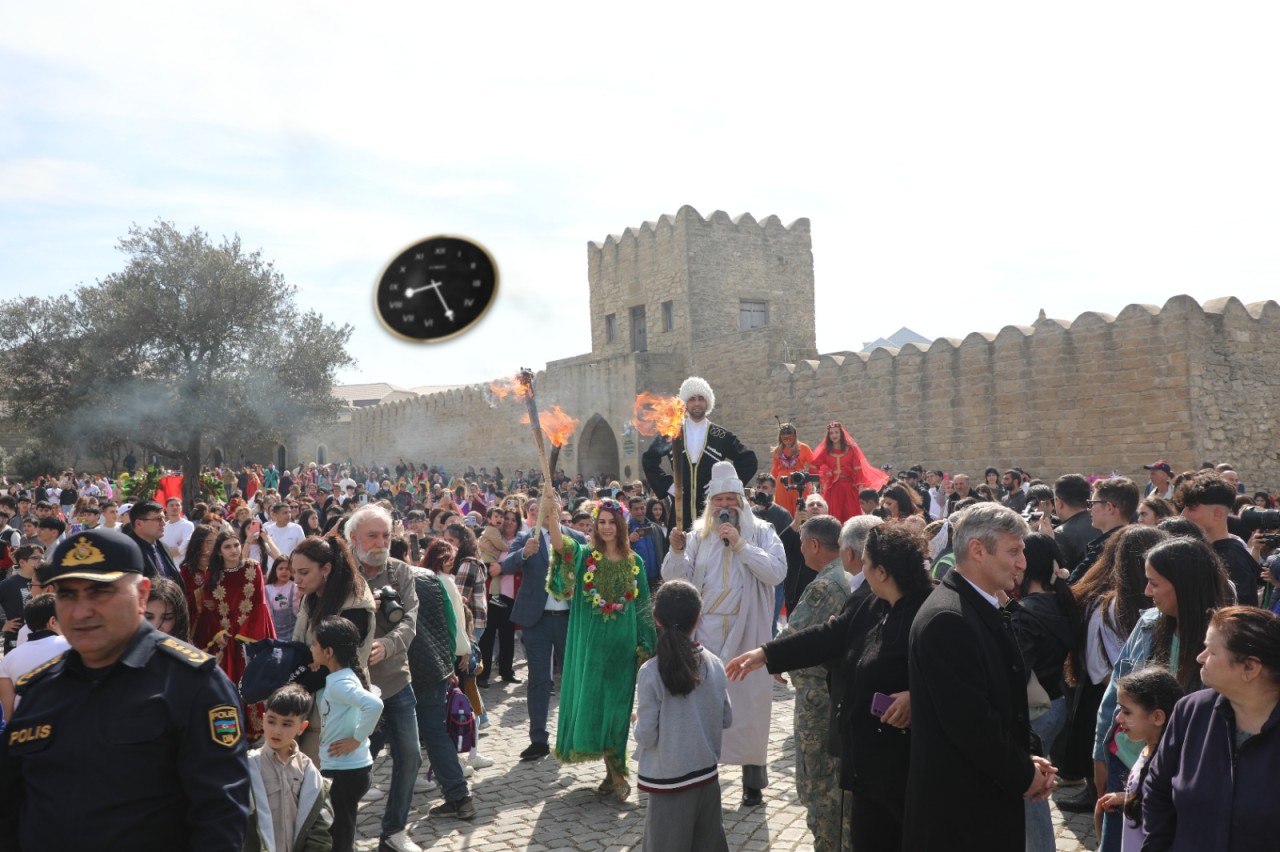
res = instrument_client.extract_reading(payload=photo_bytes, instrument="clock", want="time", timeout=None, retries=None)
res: 8:25
